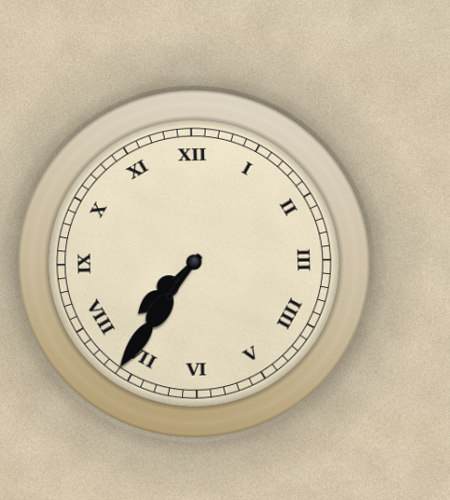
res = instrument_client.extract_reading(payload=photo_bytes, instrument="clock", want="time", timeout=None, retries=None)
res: 7:36
